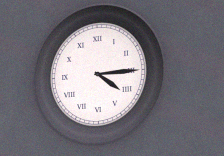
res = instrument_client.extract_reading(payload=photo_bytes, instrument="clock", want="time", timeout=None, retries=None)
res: 4:15
